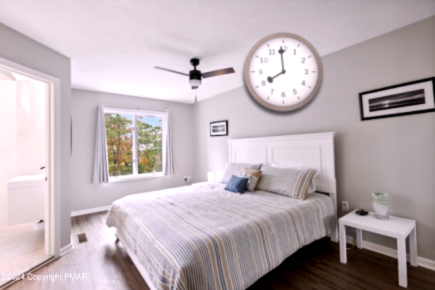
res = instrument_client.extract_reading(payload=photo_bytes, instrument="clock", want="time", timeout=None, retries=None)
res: 7:59
